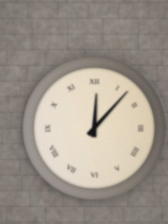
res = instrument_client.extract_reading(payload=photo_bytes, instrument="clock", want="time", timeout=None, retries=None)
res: 12:07
